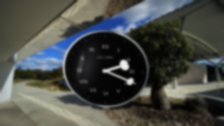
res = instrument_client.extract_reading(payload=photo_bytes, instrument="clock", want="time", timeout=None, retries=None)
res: 2:19
